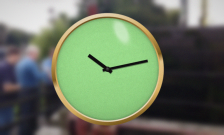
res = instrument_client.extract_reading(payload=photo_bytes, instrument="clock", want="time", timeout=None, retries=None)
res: 10:13
